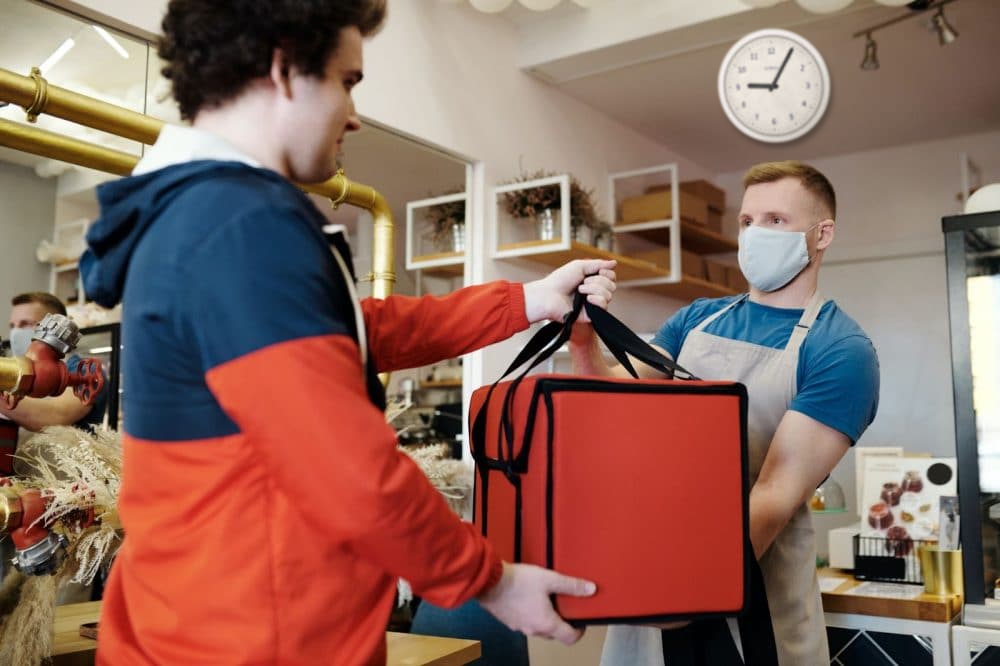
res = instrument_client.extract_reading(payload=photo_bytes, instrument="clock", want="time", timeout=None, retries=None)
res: 9:05
